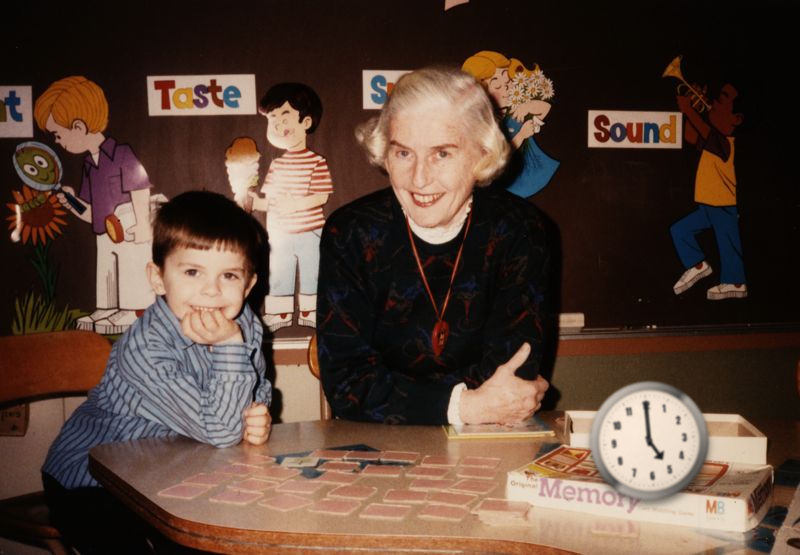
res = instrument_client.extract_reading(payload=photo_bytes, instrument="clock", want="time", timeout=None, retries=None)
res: 5:00
